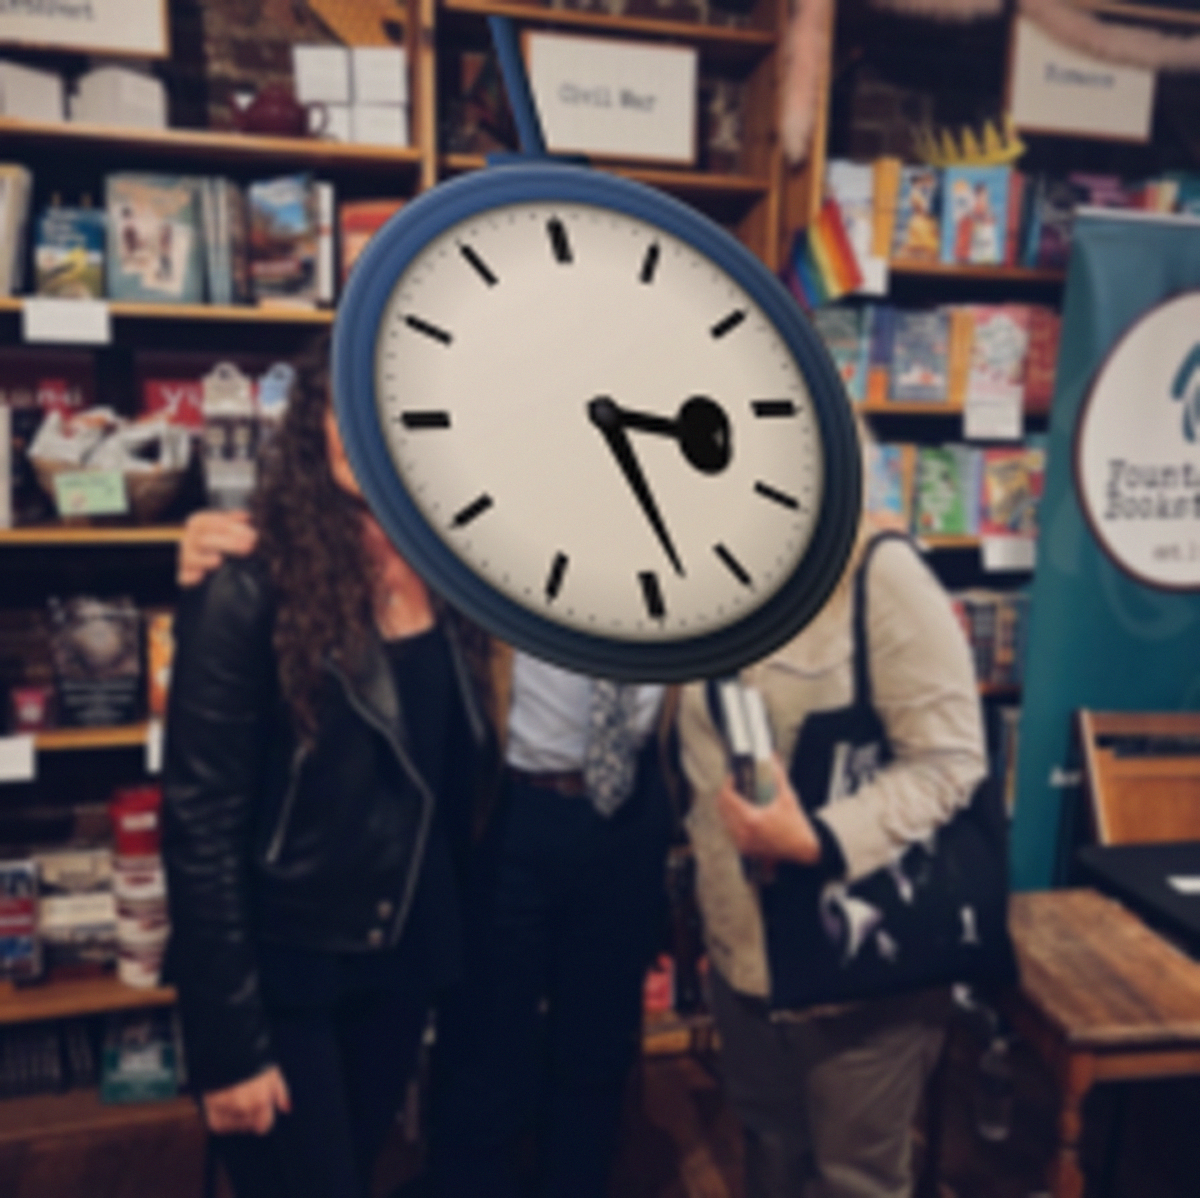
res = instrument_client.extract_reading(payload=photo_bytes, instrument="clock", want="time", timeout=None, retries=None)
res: 3:28
